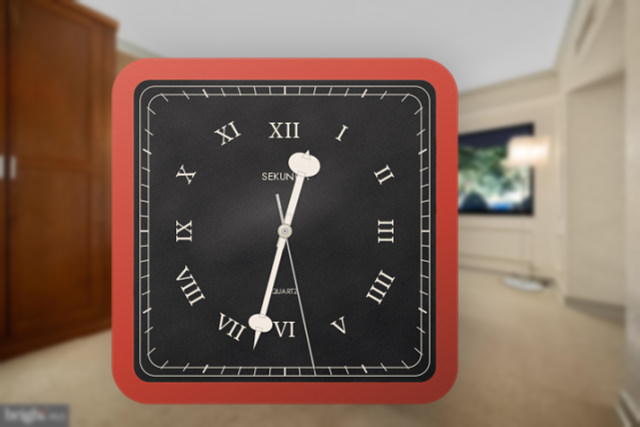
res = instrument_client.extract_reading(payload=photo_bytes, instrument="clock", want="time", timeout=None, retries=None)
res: 12:32:28
